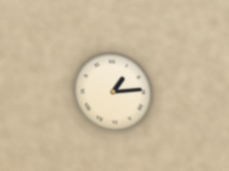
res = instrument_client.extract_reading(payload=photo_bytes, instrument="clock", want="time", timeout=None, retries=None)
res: 1:14
